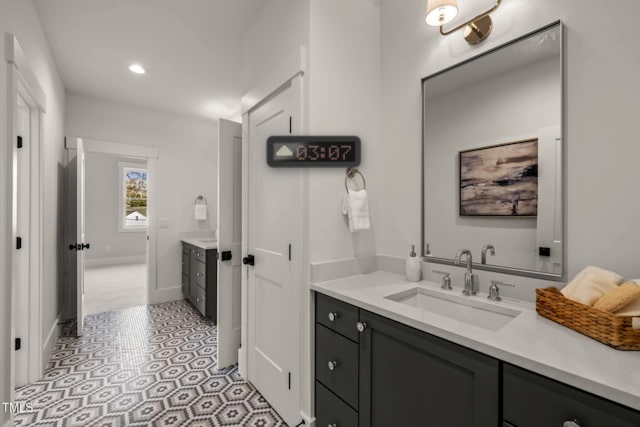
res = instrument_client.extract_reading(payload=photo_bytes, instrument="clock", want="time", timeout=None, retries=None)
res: 3:07
